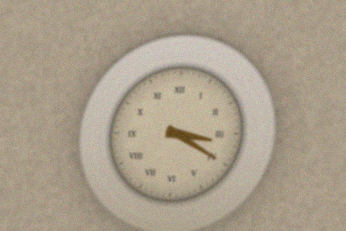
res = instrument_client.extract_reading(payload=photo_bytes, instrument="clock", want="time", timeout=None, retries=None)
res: 3:20
